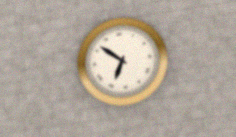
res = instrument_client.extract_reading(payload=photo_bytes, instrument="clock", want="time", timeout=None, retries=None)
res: 6:52
